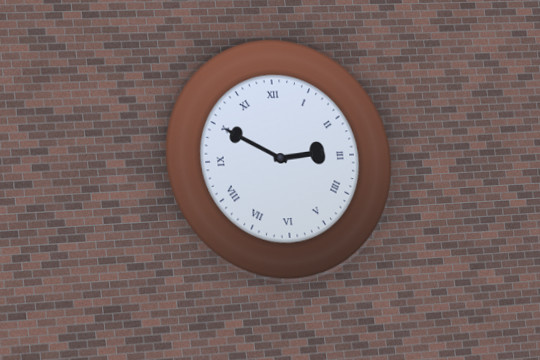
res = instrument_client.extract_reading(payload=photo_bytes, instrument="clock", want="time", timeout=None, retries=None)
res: 2:50
